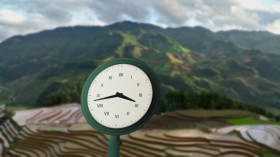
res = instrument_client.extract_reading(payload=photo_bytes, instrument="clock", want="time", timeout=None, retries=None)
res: 3:43
